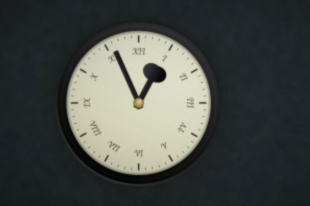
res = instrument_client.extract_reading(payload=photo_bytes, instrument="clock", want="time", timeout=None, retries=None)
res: 12:56
